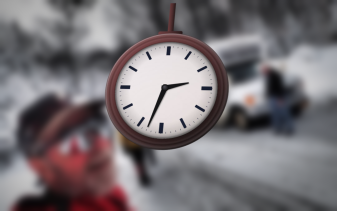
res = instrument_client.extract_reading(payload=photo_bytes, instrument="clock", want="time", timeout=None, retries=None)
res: 2:33
